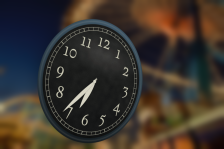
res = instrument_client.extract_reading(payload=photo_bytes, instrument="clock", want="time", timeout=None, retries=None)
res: 6:36
